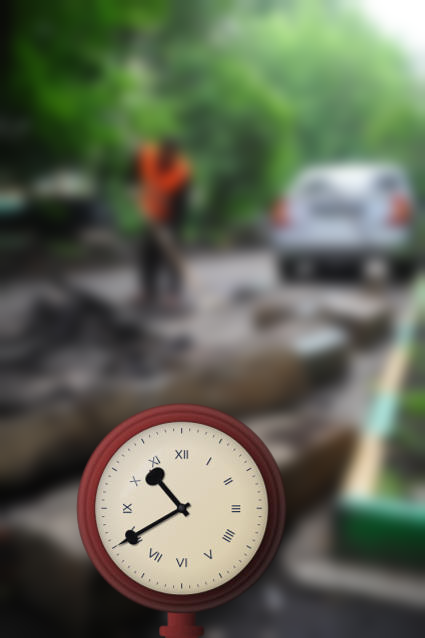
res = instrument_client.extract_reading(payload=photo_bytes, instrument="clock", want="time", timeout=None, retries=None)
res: 10:40
